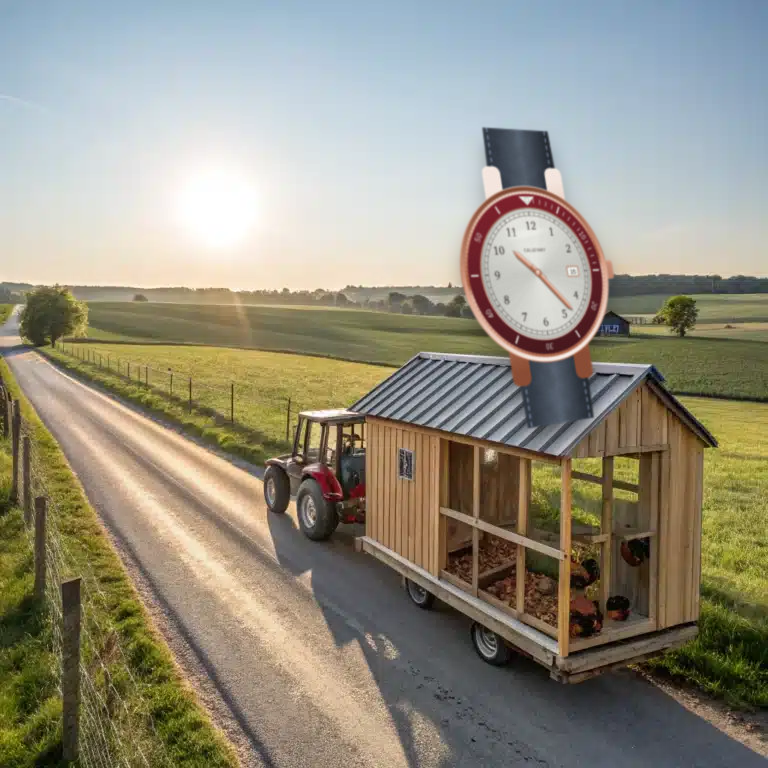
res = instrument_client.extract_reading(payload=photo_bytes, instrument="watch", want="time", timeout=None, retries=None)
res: 10:23
